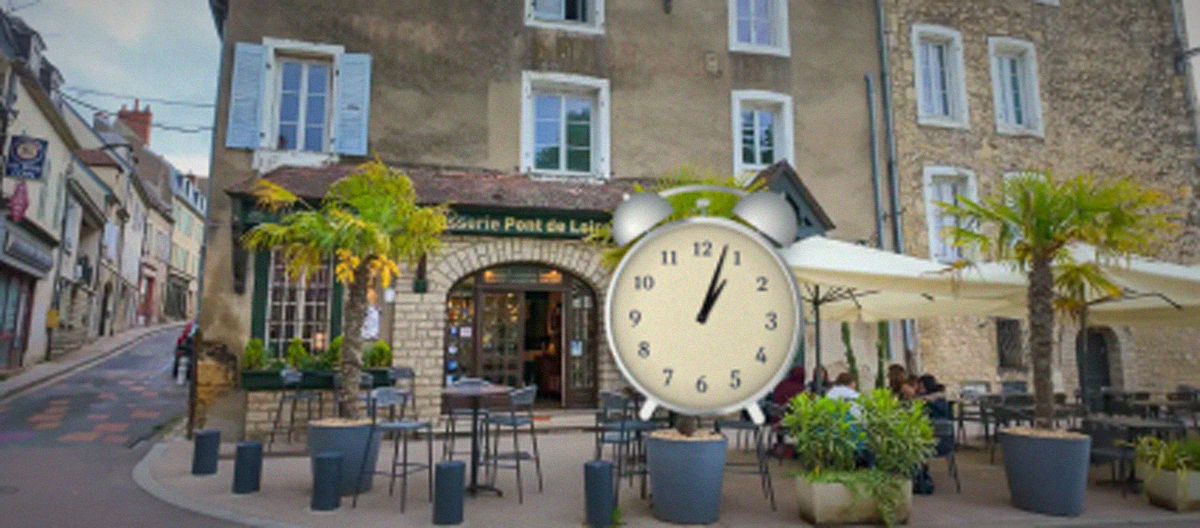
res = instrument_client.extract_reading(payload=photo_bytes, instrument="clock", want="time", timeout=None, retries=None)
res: 1:03
